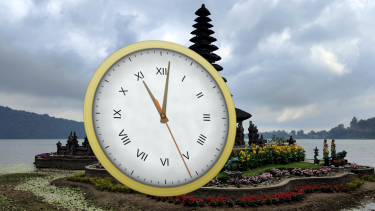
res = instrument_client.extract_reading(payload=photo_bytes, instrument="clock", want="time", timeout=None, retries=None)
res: 11:01:26
